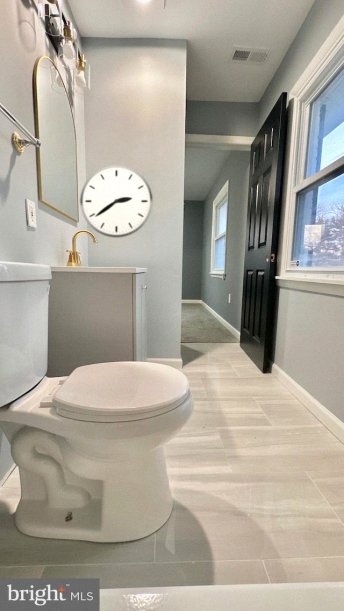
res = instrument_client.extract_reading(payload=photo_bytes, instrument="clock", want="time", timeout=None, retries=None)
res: 2:39
